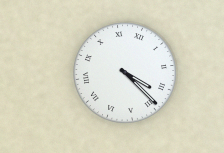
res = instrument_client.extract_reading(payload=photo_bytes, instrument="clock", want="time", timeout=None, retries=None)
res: 3:19
